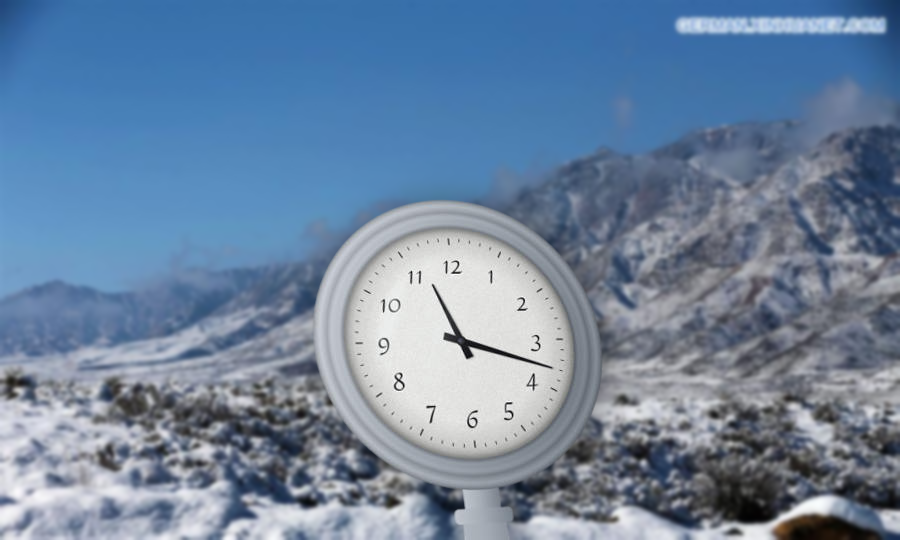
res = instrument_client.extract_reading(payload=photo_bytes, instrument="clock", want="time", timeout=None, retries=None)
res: 11:18
